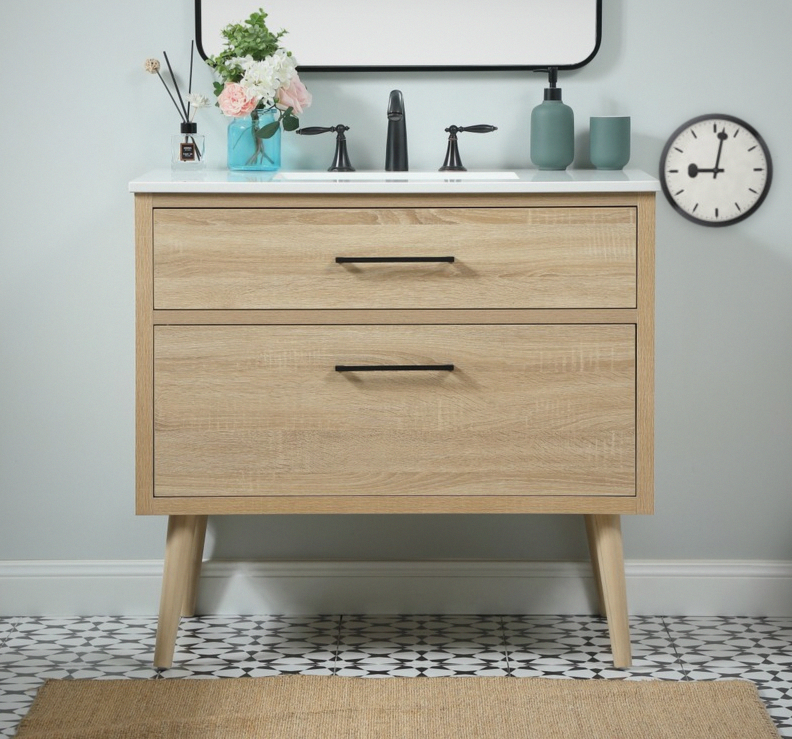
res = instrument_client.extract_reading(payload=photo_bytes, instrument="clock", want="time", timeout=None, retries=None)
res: 9:02
